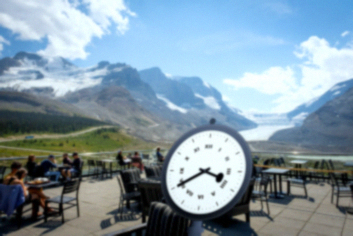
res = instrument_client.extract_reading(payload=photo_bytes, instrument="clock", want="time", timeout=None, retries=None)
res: 3:40
